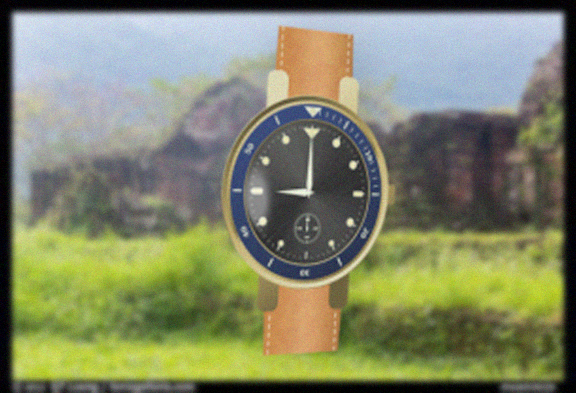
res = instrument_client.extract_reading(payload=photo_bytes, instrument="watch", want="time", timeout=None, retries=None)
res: 9:00
